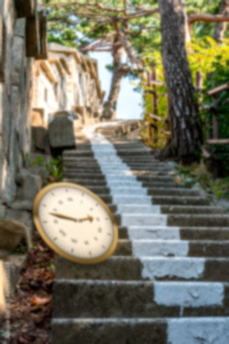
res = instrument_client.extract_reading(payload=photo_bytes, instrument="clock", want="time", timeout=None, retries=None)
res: 2:48
